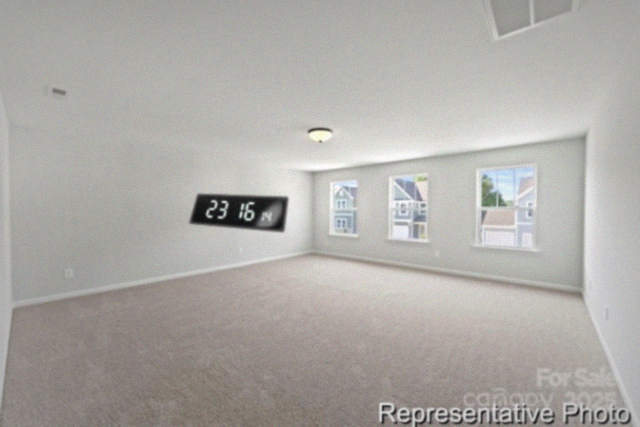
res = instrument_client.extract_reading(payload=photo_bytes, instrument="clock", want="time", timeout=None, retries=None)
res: 23:16
